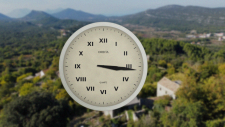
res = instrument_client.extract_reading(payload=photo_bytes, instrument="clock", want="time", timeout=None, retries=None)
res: 3:16
